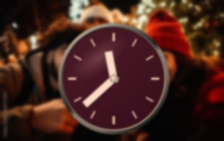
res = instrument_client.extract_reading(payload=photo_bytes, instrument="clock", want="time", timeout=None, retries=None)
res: 11:38
